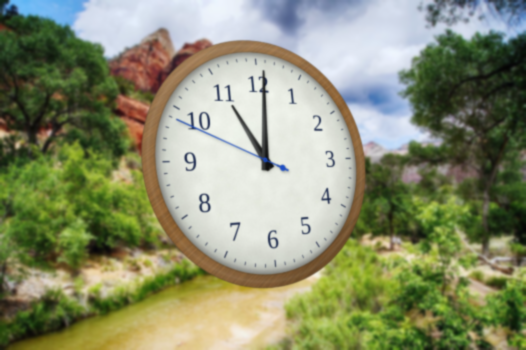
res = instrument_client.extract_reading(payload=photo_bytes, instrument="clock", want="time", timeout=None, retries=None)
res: 11:00:49
